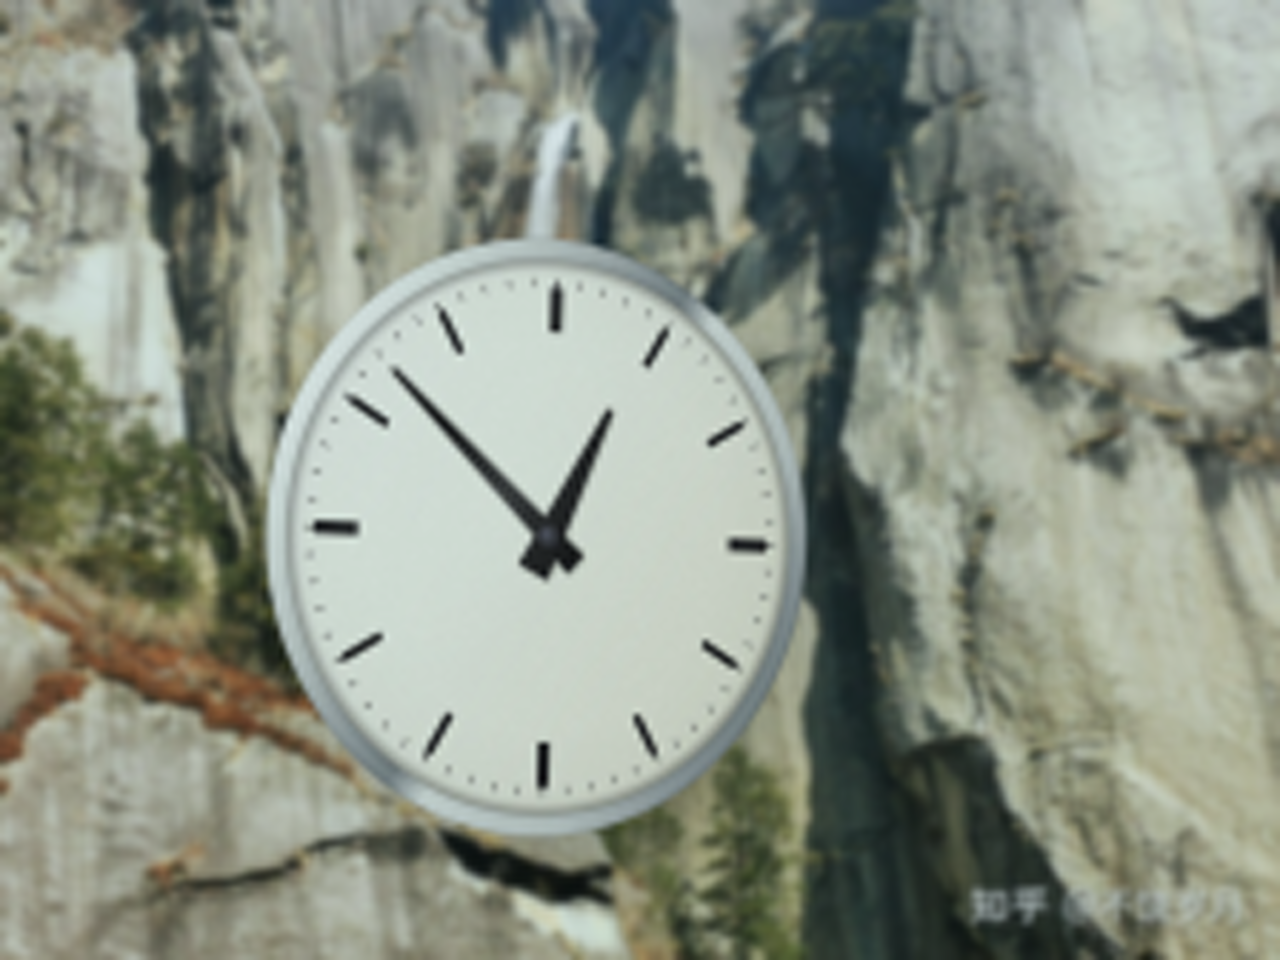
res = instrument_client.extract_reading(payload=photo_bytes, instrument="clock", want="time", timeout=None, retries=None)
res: 12:52
